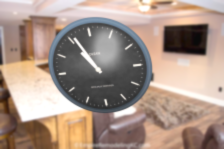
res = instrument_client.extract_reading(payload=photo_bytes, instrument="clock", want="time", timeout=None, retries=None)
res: 10:56
